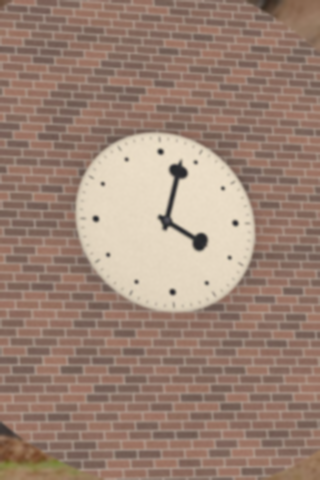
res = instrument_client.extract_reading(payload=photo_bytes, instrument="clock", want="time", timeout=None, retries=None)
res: 4:03
